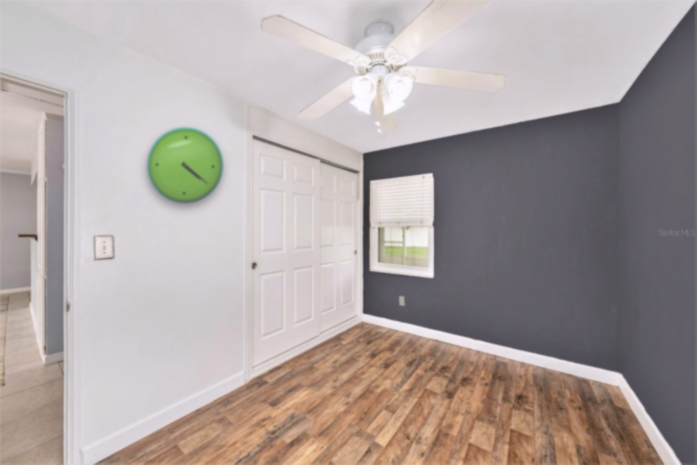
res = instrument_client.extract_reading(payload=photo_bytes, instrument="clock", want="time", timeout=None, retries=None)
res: 4:21
